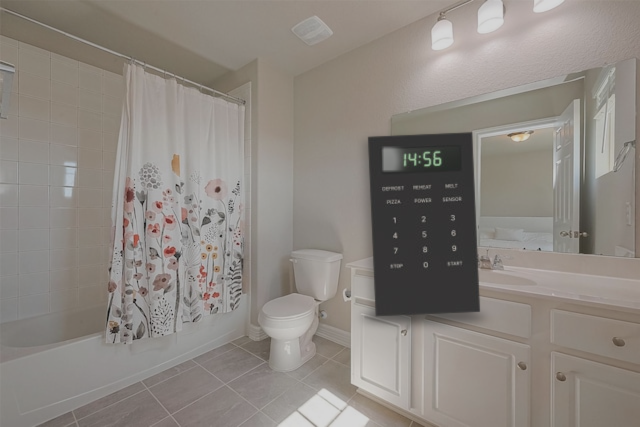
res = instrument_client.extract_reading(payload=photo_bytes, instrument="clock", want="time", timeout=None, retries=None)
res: 14:56
